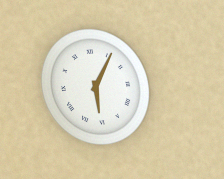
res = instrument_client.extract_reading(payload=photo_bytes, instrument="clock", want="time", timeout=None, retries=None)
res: 6:06
